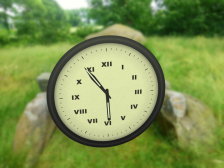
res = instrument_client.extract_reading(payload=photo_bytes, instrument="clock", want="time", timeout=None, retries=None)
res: 5:54
